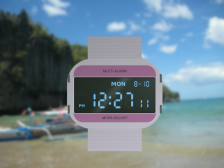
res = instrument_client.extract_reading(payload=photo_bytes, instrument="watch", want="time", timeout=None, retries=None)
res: 12:27:11
